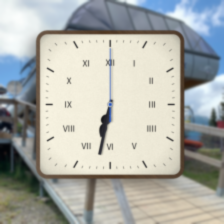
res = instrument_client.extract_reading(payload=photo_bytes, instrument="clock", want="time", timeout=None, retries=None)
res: 6:32:00
